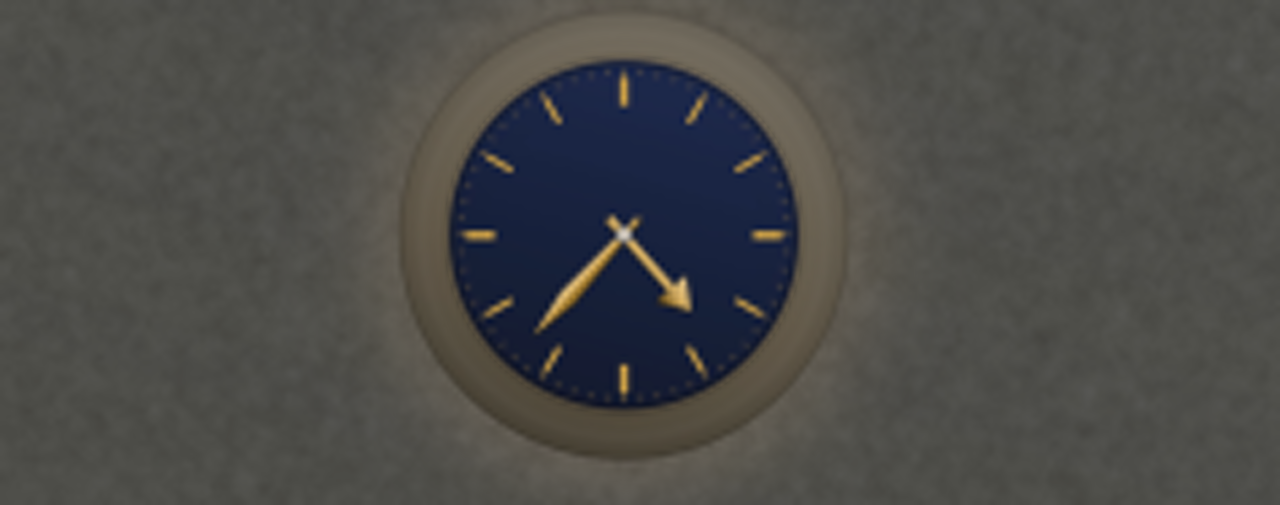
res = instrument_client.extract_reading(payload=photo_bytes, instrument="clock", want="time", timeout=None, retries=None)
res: 4:37
